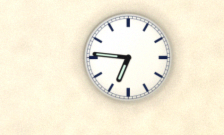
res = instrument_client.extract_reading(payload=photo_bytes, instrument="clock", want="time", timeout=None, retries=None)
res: 6:46
